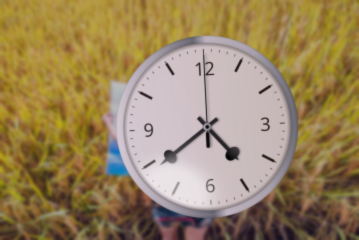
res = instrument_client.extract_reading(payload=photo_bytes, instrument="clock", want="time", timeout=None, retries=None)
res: 4:39:00
